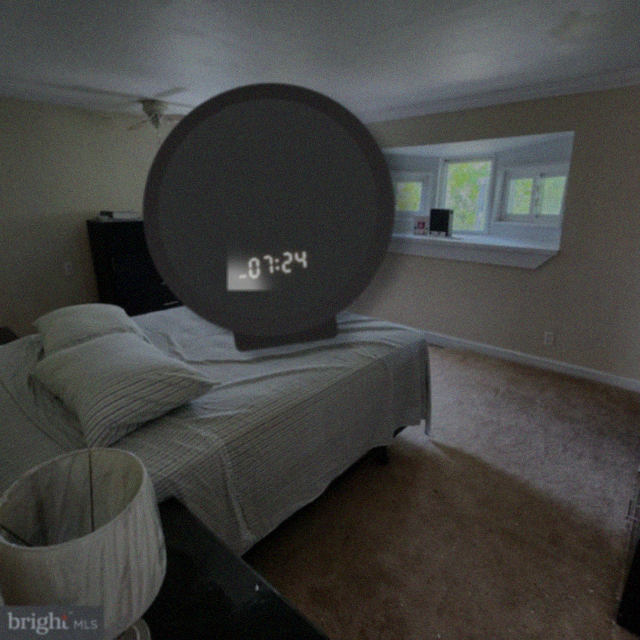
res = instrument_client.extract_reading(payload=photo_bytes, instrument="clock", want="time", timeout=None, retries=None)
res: 7:24
